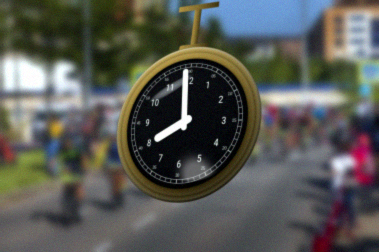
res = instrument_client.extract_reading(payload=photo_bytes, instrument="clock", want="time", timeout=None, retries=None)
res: 7:59
